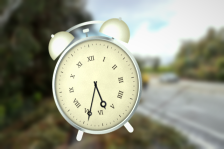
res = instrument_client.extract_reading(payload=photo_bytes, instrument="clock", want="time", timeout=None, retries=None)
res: 5:34
